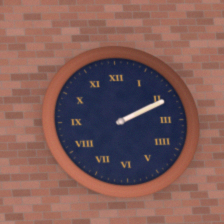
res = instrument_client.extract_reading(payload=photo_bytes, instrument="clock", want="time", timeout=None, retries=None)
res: 2:11
